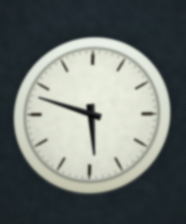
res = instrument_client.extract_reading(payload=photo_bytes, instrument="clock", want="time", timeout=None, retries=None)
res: 5:48
